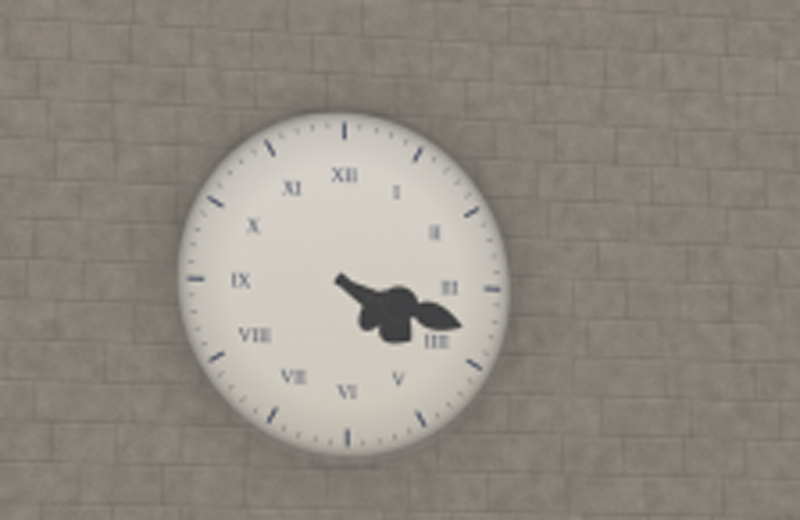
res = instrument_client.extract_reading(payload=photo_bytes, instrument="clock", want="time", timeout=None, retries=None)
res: 4:18
